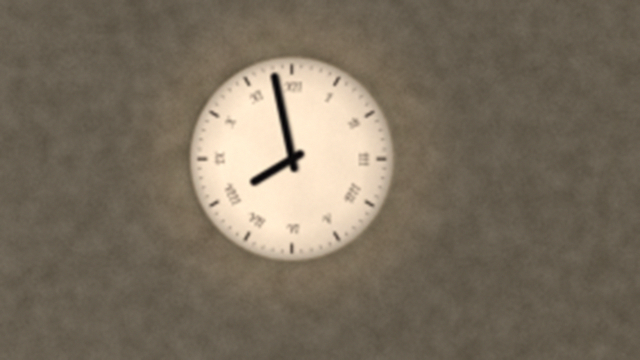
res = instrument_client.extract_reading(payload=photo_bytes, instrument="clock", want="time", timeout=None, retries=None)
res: 7:58
